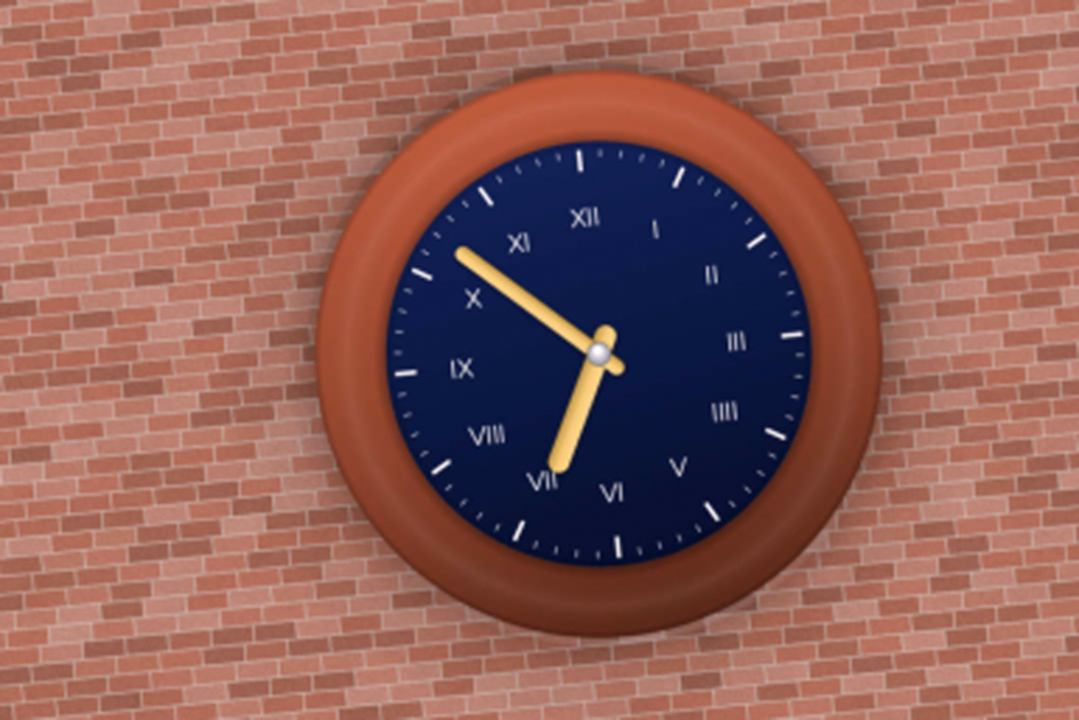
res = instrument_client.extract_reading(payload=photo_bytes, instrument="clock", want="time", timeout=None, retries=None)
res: 6:52
